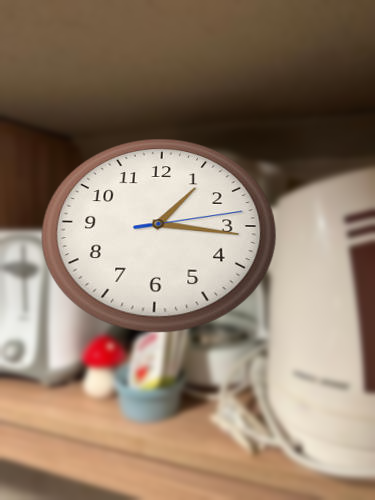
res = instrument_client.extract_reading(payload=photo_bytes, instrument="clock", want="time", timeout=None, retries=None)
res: 1:16:13
